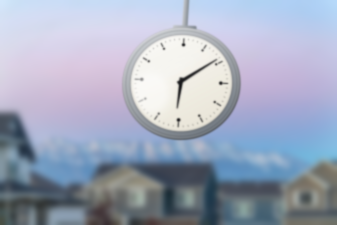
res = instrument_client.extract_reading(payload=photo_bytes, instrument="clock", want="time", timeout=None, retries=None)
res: 6:09
